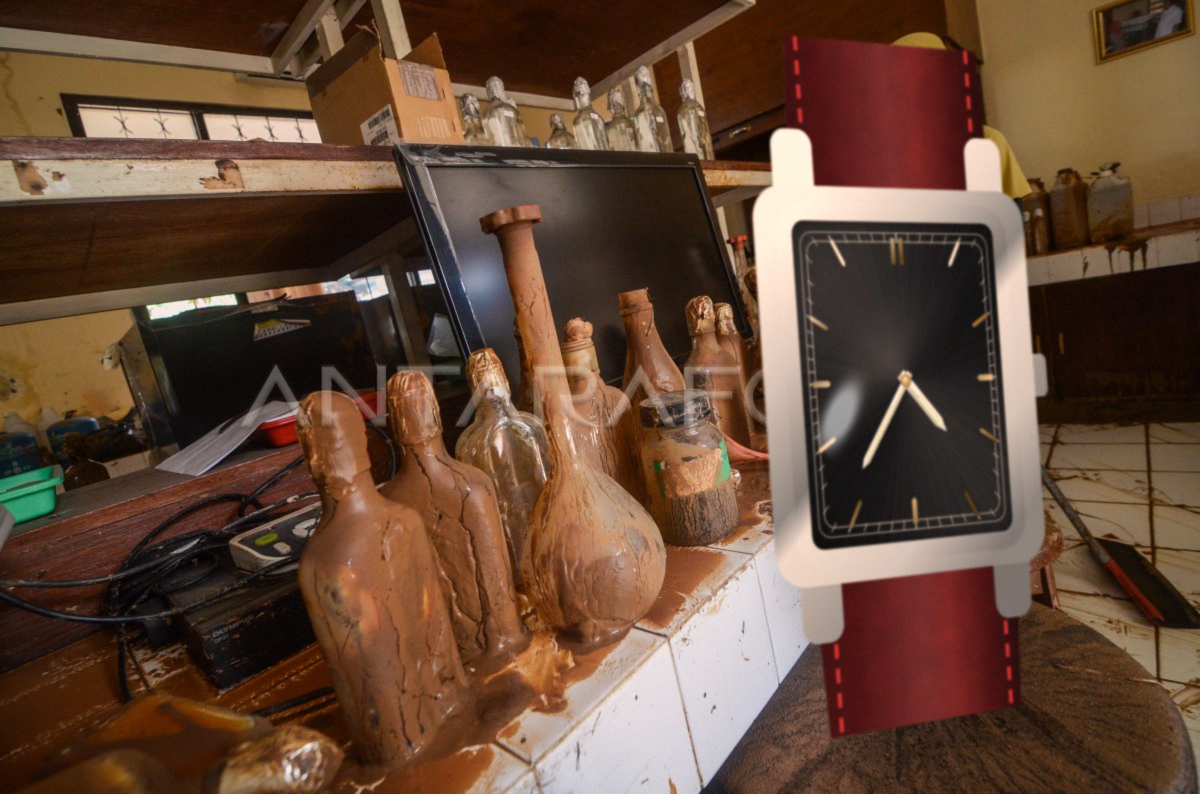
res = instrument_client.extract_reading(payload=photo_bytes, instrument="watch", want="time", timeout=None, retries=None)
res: 4:36
